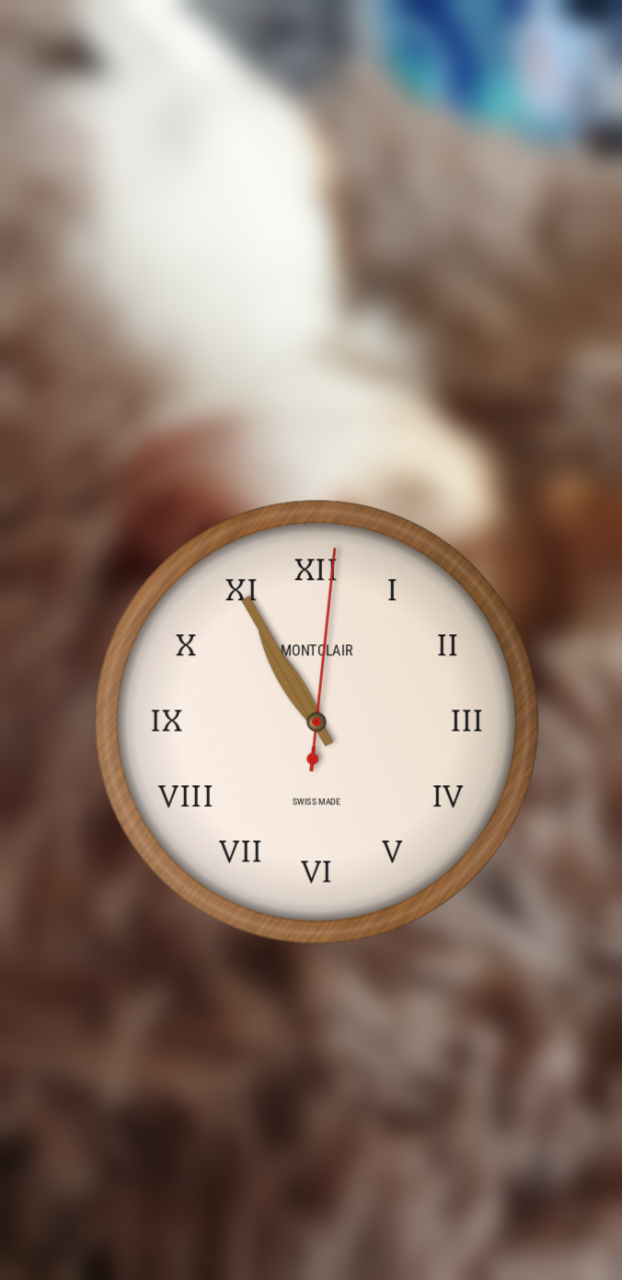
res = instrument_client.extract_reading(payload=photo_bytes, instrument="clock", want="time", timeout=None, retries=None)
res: 10:55:01
